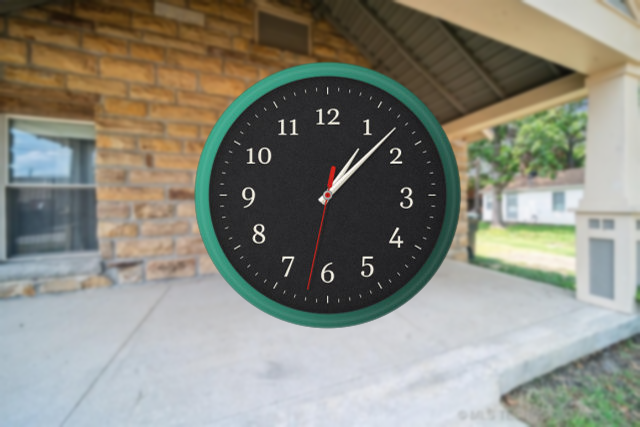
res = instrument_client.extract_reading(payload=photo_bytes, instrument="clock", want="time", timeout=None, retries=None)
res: 1:07:32
